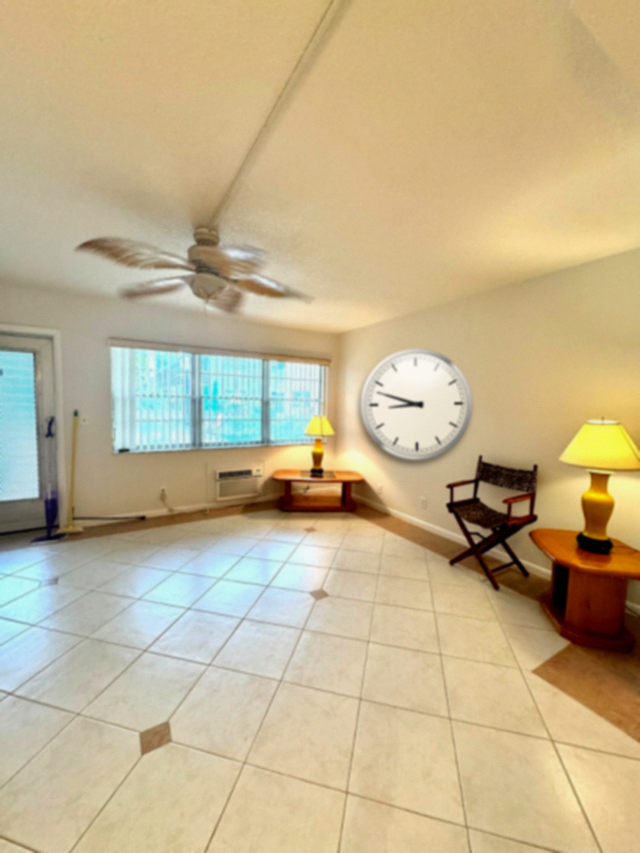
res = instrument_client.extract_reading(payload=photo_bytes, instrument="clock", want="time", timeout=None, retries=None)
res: 8:48
